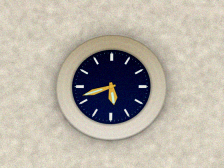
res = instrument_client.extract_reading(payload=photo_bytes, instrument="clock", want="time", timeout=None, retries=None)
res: 5:42
